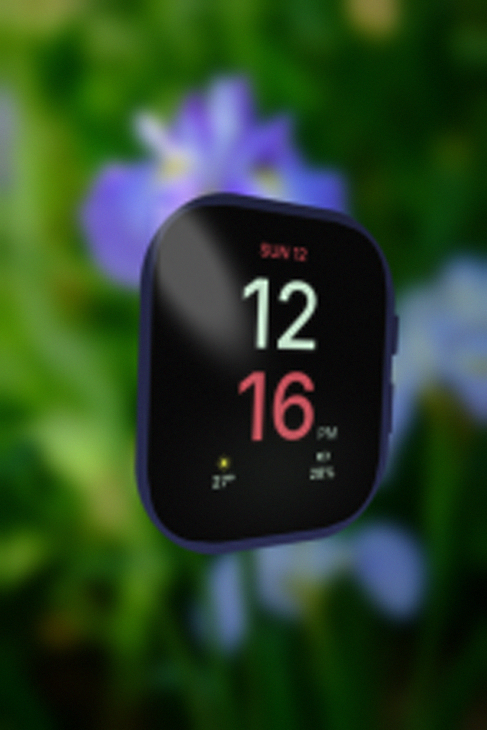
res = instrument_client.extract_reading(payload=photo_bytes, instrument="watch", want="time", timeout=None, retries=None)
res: 12:16
